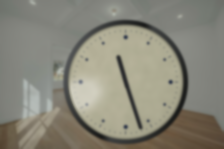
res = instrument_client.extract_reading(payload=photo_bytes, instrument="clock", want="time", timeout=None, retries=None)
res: 11:27
